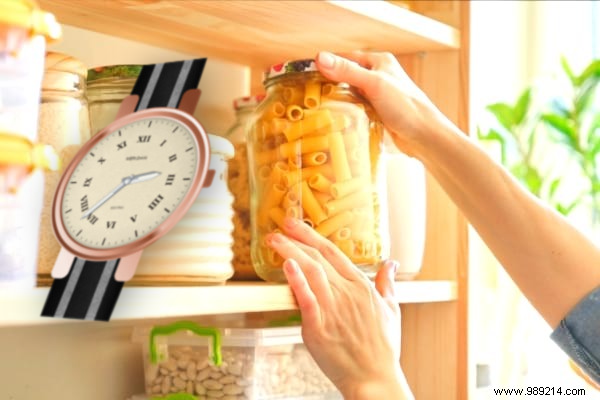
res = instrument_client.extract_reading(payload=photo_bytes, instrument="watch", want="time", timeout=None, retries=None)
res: 2:37
